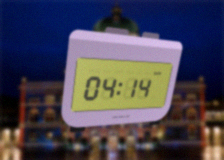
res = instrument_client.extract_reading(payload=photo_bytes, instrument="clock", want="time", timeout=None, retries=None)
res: 4:14
